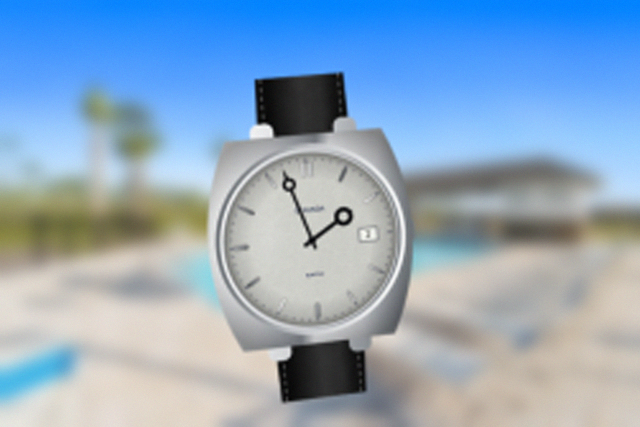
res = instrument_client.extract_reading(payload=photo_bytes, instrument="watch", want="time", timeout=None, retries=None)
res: 1:57
